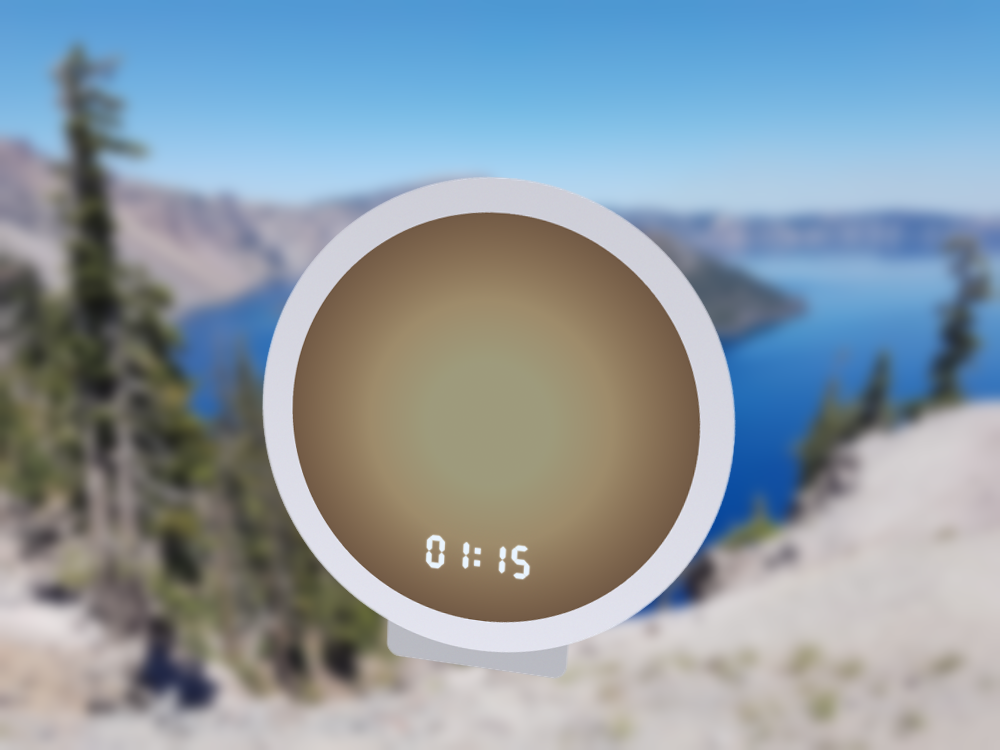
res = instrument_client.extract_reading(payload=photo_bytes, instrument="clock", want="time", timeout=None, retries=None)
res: 1:15
